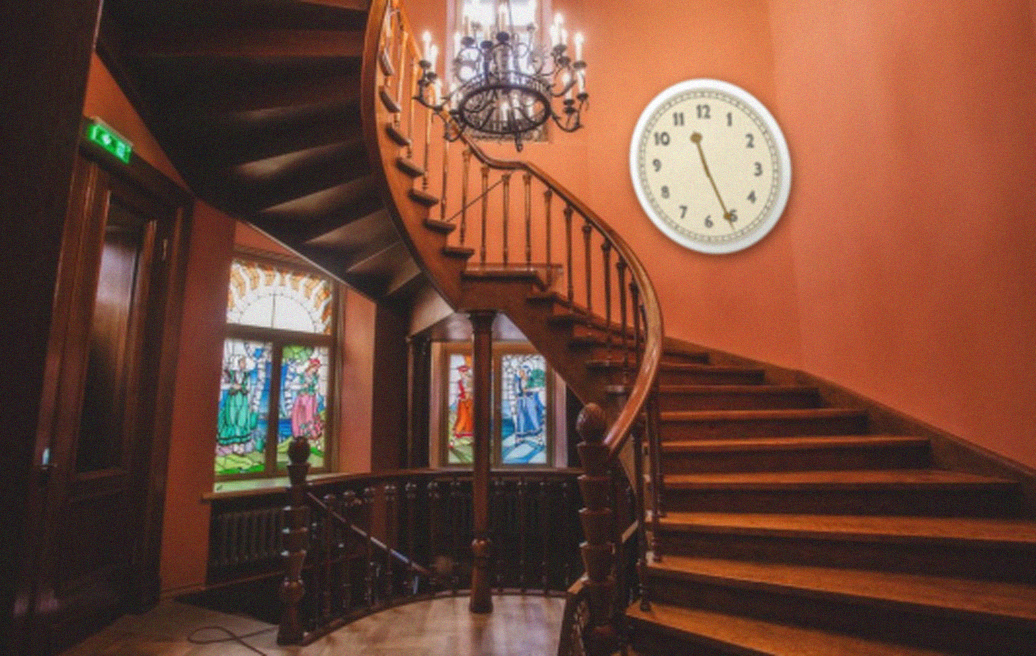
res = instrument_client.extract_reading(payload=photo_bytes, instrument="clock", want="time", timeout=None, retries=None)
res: 11:26
